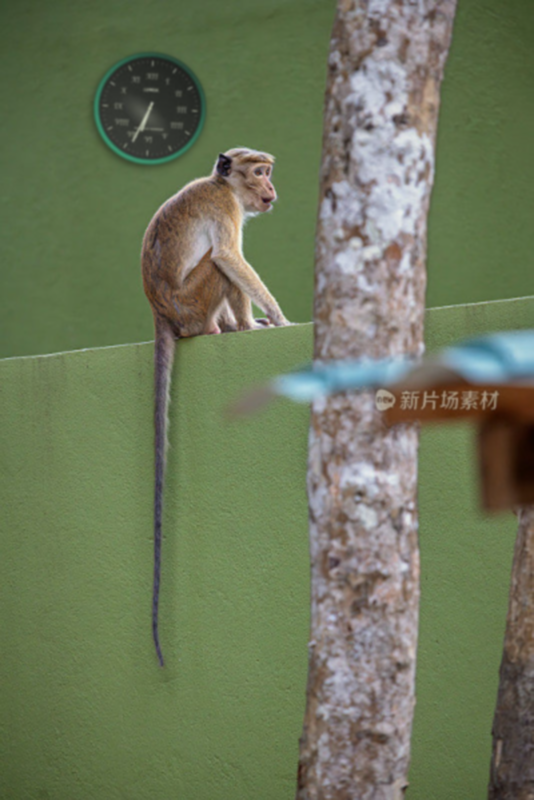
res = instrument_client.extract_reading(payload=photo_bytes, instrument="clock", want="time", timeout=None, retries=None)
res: 6:34
